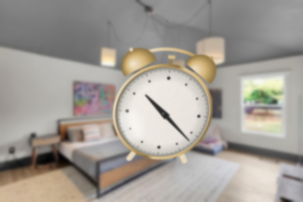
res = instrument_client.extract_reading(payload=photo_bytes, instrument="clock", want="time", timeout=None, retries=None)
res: 10:22
